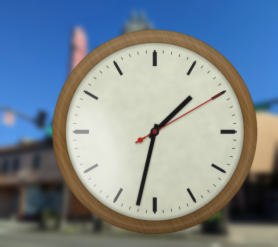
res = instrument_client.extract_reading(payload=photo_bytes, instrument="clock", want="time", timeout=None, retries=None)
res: 1:32:10
